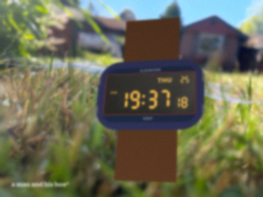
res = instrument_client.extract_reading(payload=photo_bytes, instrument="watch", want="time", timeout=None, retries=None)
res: 19:37
